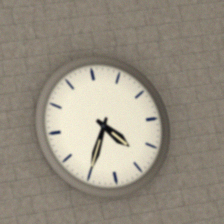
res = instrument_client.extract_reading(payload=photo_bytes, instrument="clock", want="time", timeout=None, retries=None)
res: 4:35
